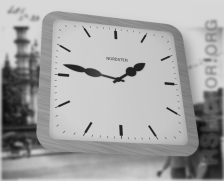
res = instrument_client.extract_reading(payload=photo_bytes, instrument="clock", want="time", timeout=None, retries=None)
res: 1:47
